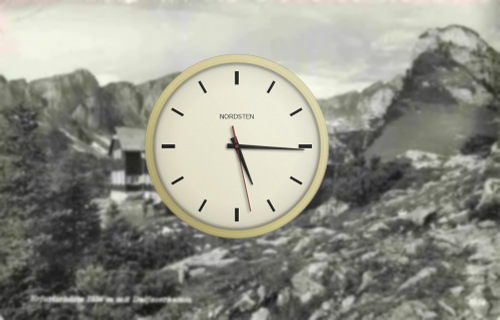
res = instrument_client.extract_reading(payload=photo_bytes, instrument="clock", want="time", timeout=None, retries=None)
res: 5:15:28
